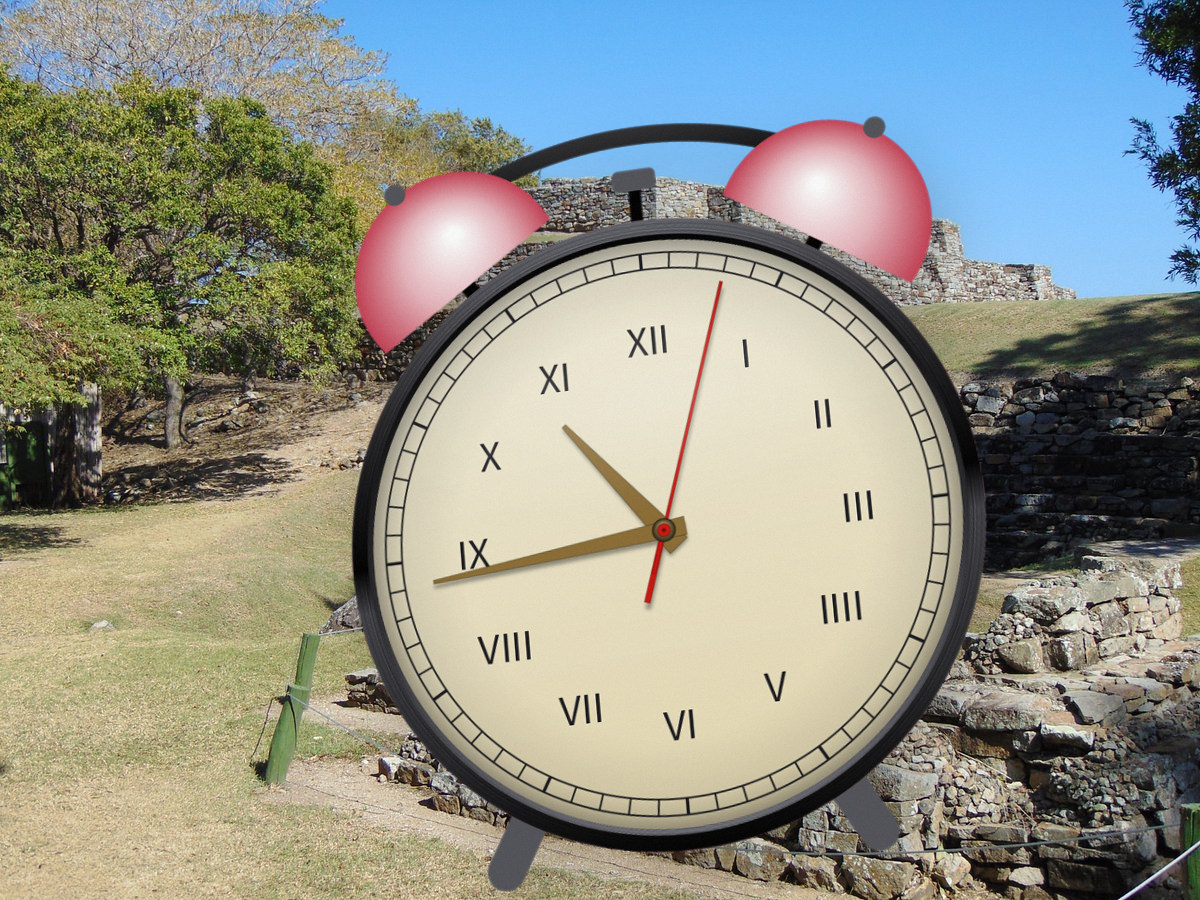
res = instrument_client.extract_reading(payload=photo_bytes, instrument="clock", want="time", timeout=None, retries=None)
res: 10:44:03
